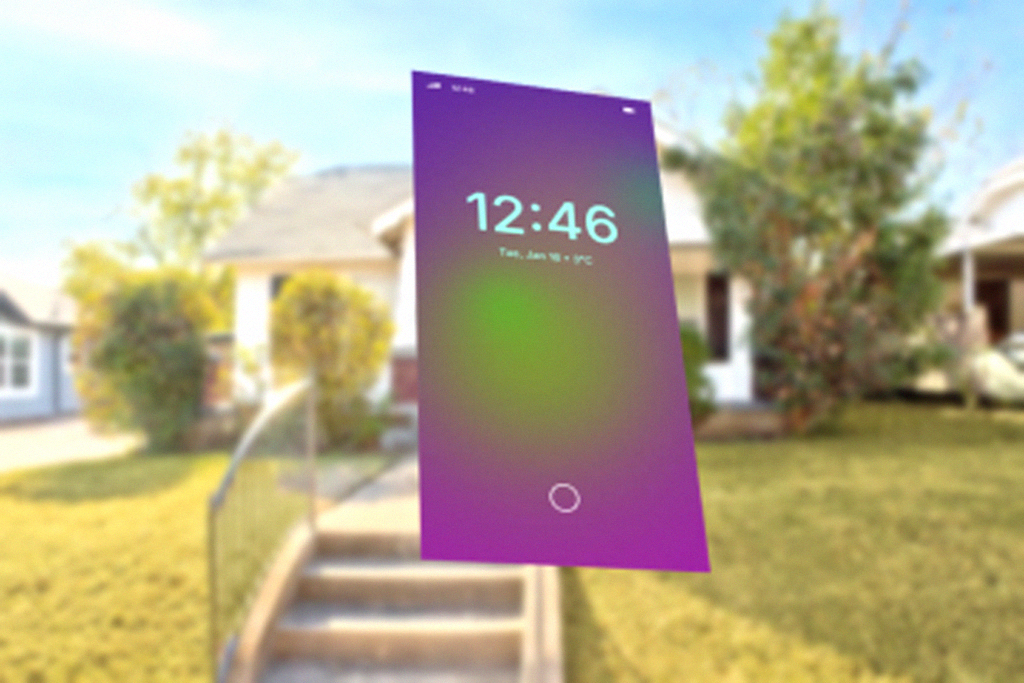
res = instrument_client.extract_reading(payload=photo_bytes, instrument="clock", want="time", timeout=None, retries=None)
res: 12:46
